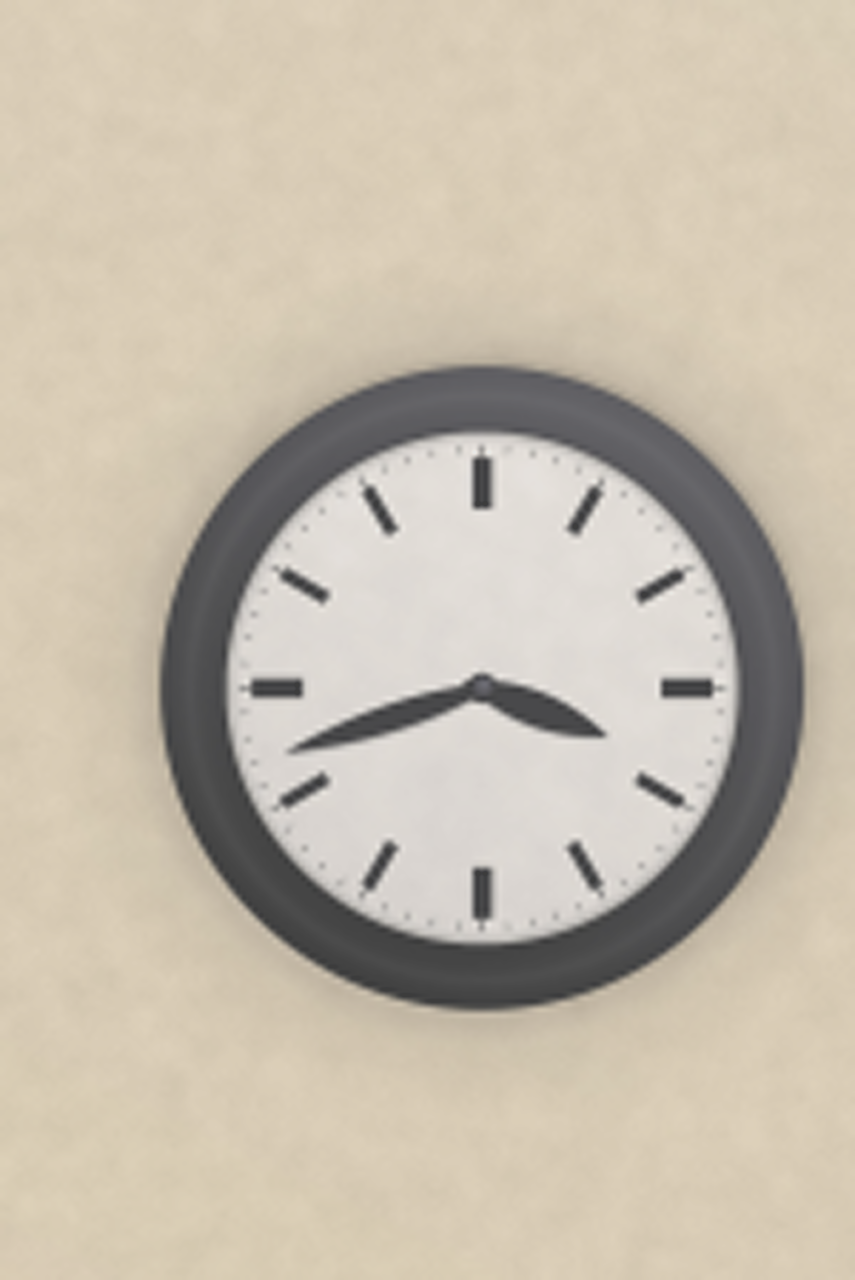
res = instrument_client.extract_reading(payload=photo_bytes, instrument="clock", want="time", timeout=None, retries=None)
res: 3:42
